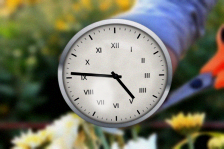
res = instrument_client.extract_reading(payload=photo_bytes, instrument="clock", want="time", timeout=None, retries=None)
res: 4:46
